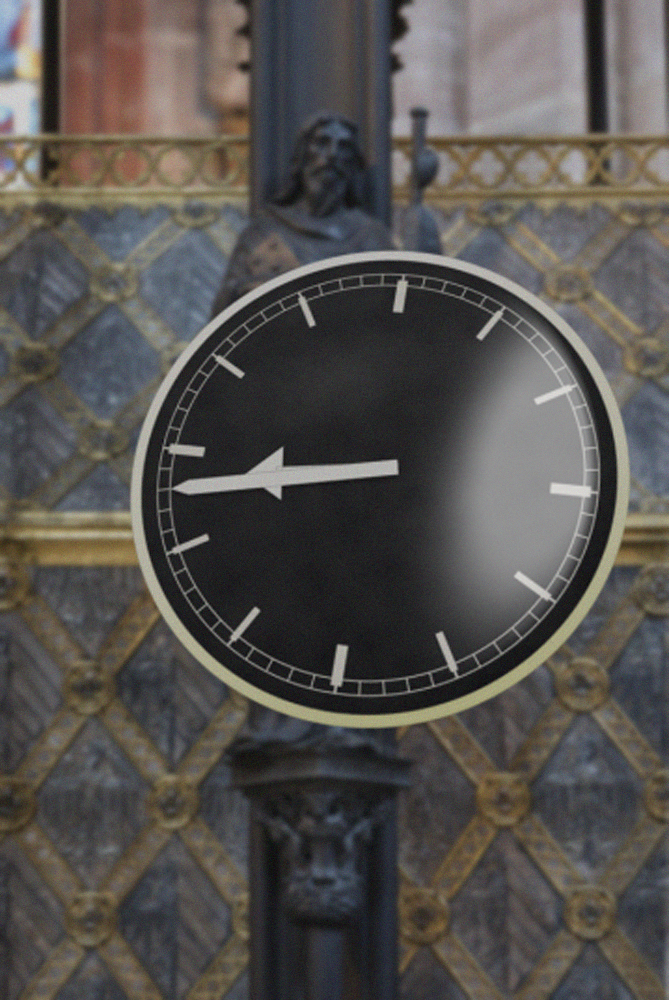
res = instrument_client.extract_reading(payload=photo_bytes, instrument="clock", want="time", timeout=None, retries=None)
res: 8:43
